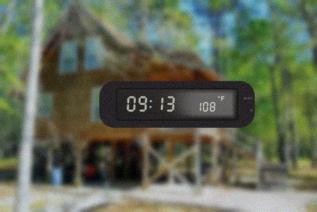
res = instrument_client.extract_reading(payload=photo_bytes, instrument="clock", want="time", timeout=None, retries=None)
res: 9:13
